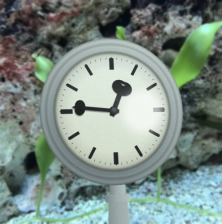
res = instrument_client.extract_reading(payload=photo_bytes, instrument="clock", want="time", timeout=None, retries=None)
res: 12:46
